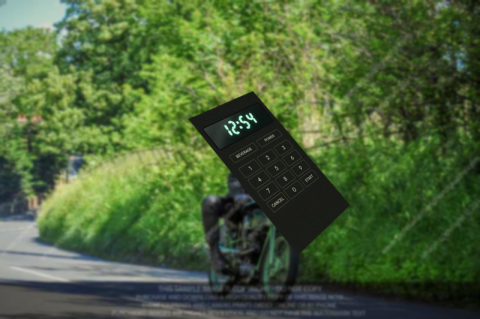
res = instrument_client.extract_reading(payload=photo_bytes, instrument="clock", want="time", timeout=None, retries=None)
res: 12:54
